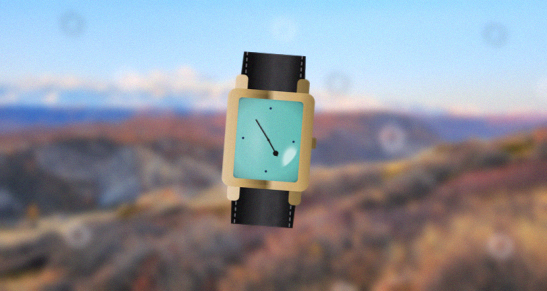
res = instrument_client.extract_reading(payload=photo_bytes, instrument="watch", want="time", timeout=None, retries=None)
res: 4:54
